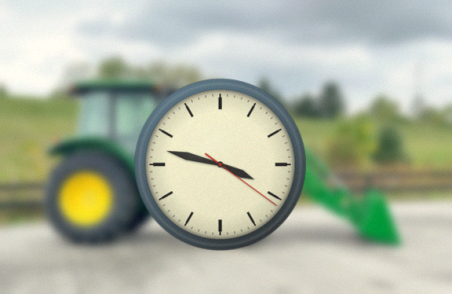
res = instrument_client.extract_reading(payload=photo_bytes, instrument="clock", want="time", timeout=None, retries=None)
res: 3:47:21
